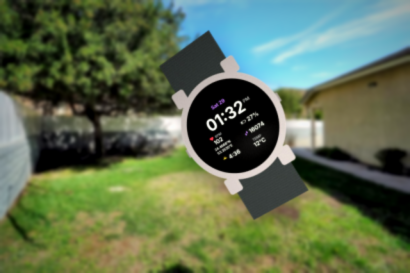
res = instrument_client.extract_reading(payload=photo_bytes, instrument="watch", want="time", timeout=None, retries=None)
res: 1:32
